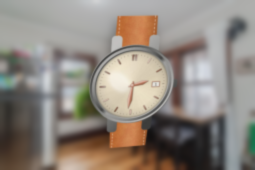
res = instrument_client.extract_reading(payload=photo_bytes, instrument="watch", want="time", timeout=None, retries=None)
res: 2:31
